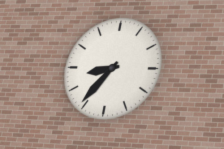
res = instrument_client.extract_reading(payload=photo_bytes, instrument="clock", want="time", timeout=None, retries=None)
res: 8:36
